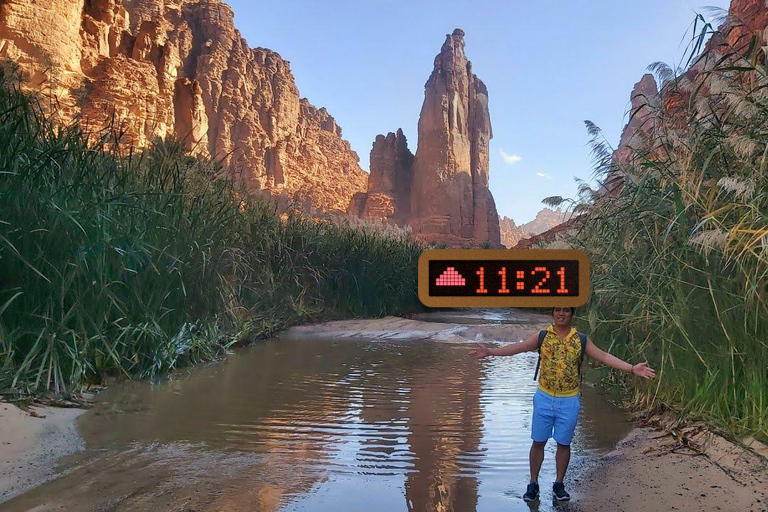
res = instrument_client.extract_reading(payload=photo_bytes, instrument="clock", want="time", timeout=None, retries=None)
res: 11:21
